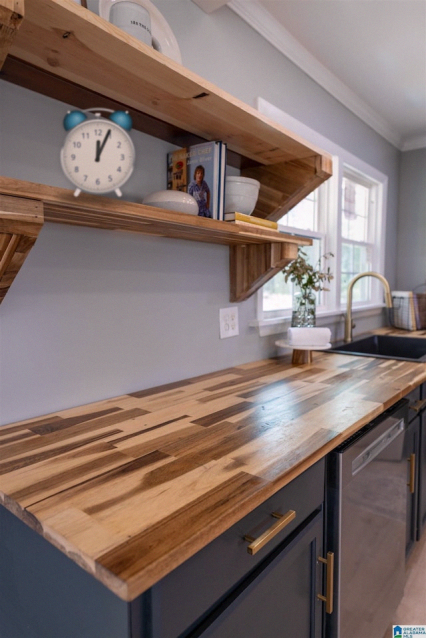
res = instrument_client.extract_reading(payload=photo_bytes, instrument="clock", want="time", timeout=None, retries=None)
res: 12:04
